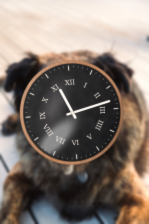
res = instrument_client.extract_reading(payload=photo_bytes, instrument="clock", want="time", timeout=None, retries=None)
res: 11:13
